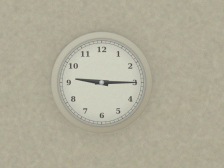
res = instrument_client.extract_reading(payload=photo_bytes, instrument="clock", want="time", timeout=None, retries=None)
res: 9:15
